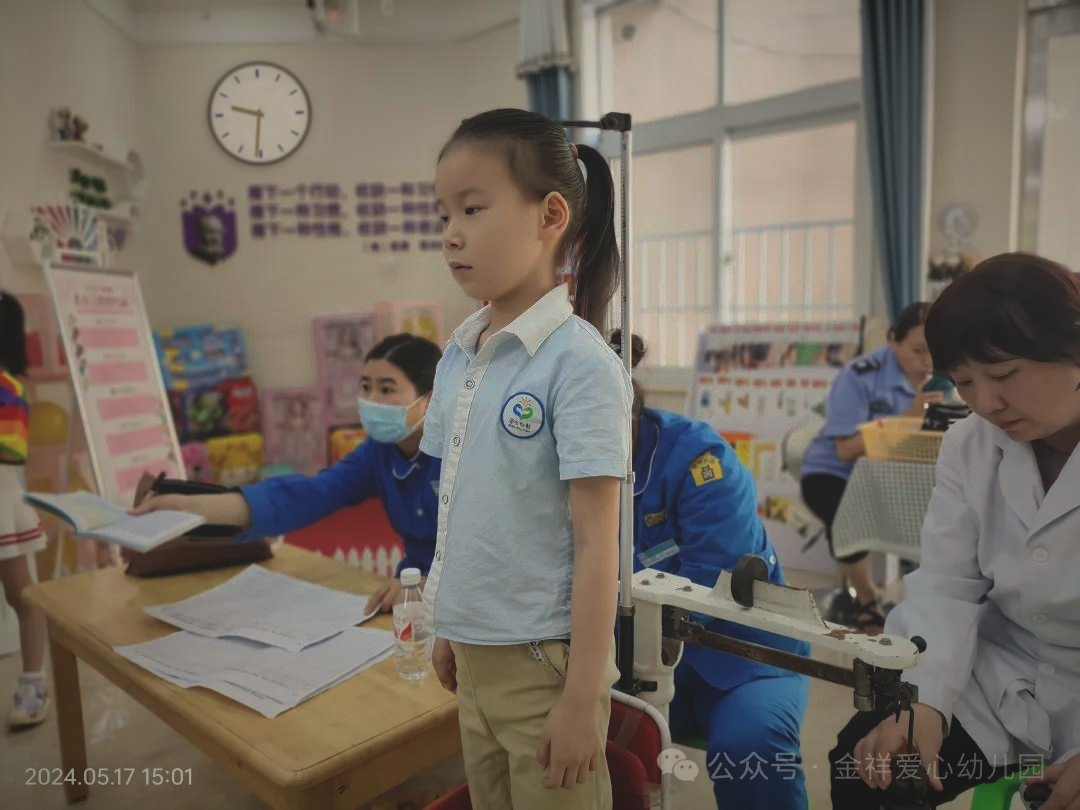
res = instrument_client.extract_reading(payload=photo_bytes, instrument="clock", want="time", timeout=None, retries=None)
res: 9:31
